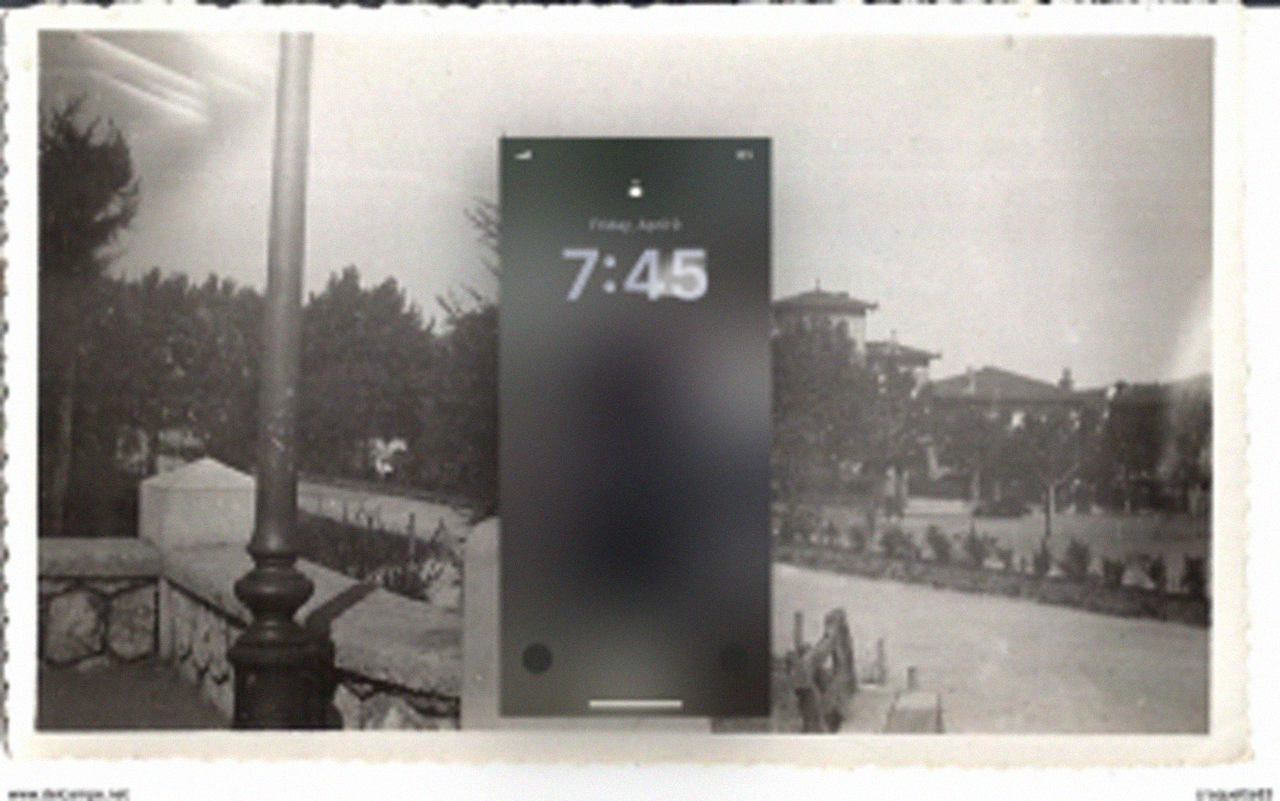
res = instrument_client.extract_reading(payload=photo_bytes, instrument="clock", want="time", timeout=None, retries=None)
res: 7:45
